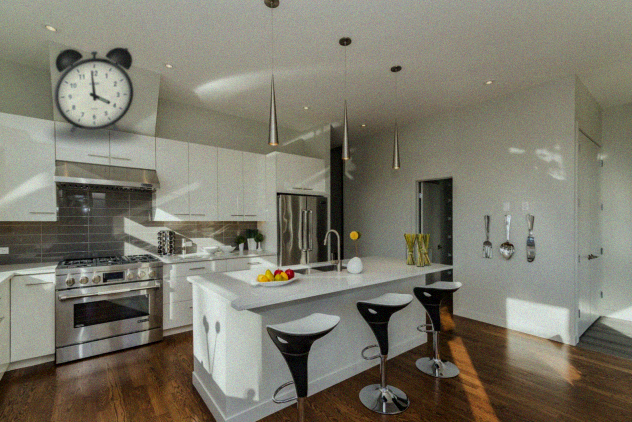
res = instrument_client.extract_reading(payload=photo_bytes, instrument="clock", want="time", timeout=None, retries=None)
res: 3:59
